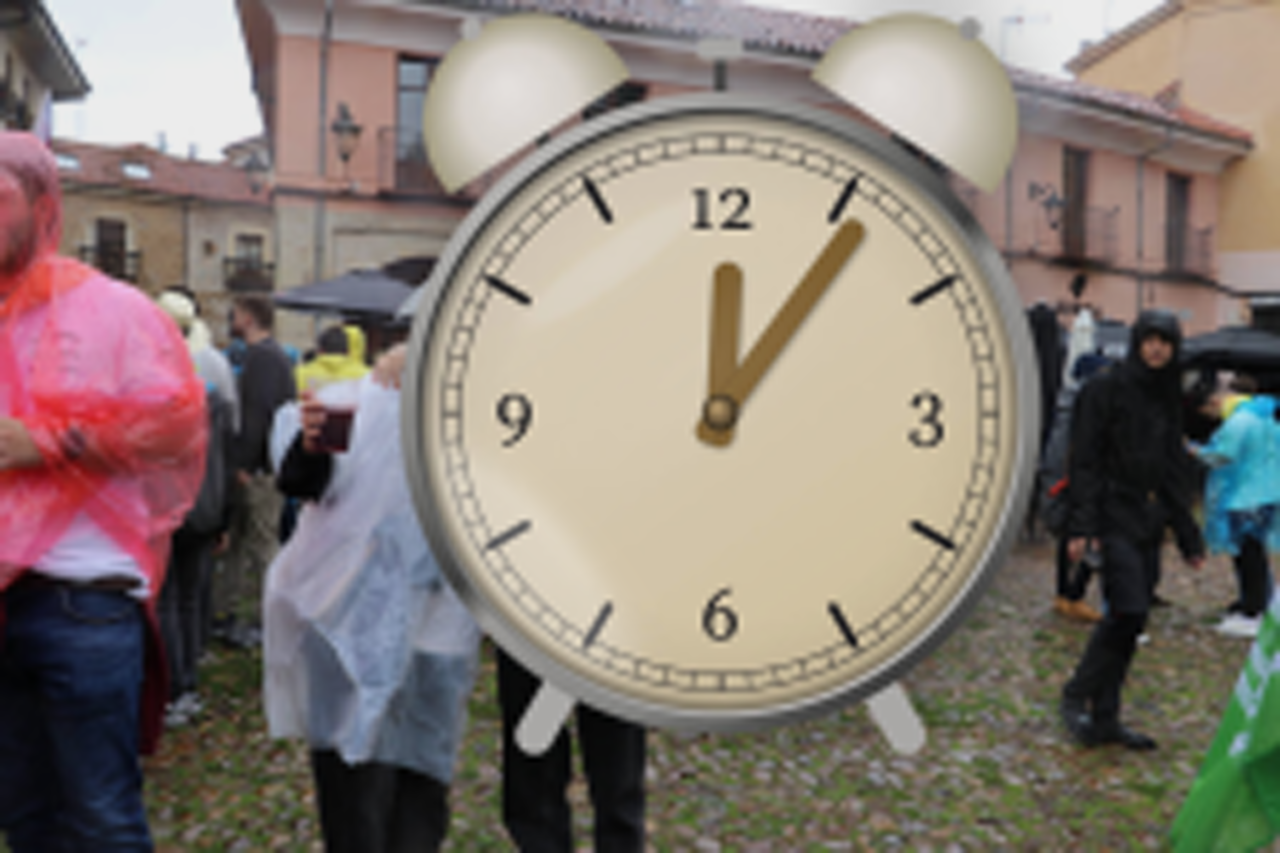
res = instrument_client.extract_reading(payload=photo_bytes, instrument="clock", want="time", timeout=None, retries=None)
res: 12:06
